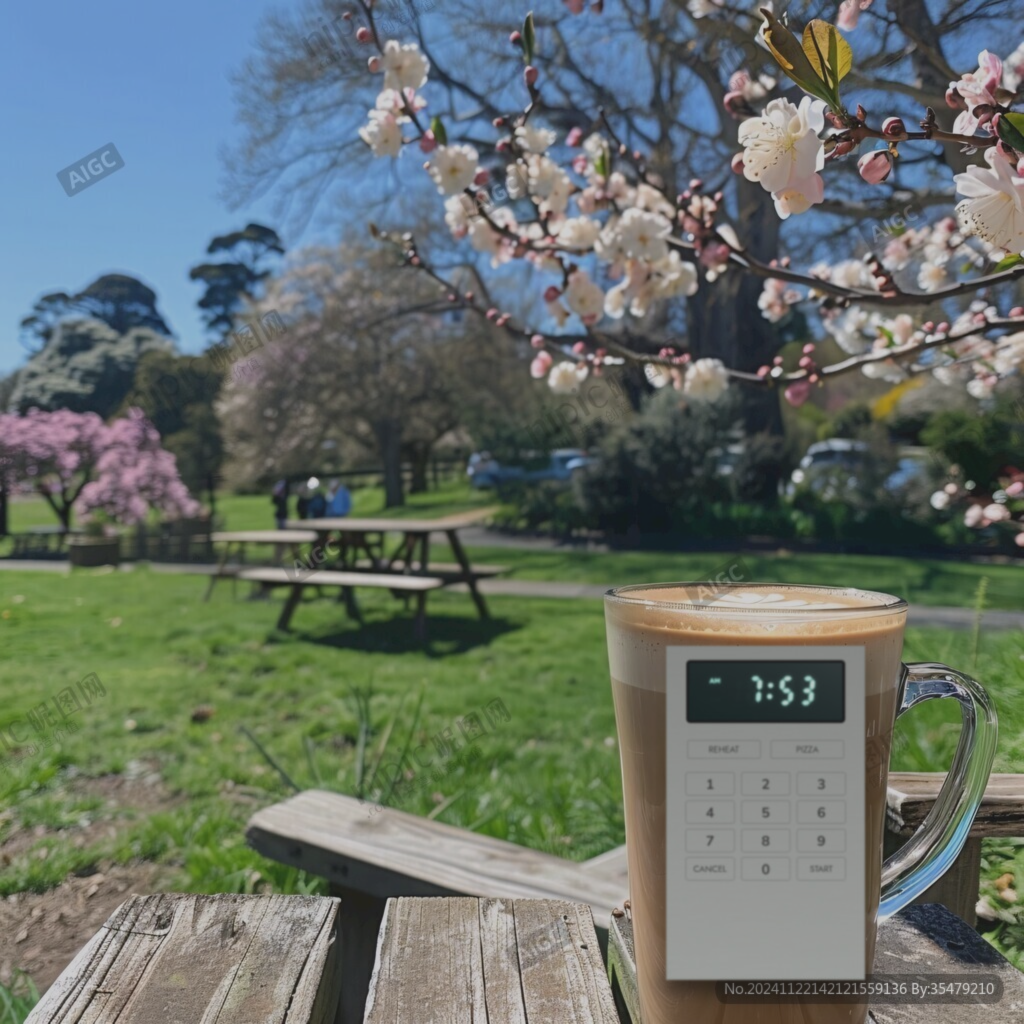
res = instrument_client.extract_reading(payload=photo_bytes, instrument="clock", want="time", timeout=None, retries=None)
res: 7:53
